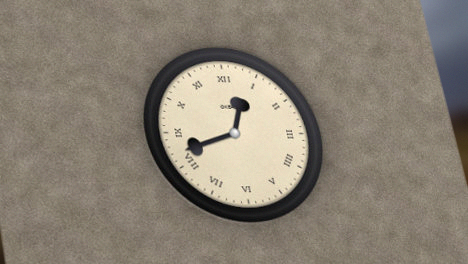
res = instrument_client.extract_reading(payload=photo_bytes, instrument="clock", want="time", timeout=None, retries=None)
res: 12:42
